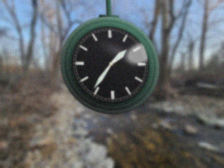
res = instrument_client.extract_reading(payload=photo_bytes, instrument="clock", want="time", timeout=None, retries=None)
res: 1:36
